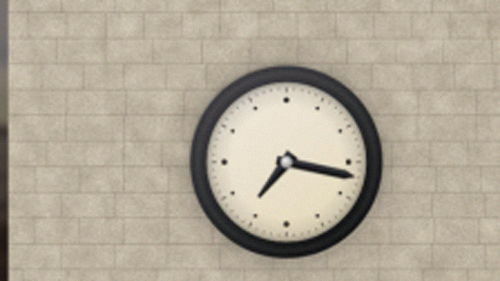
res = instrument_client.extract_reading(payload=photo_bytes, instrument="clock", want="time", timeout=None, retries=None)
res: 7:17
